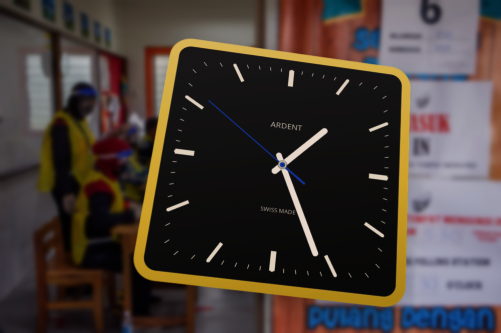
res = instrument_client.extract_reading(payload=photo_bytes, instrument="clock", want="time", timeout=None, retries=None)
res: 1:25:51
